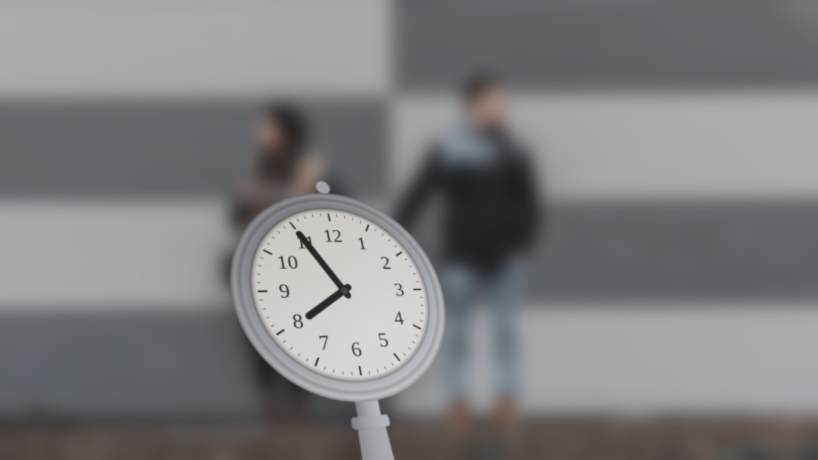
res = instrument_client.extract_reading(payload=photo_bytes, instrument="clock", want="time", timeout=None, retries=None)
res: 7:55
